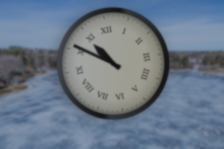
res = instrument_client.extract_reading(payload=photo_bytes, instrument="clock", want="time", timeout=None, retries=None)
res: 10:51
